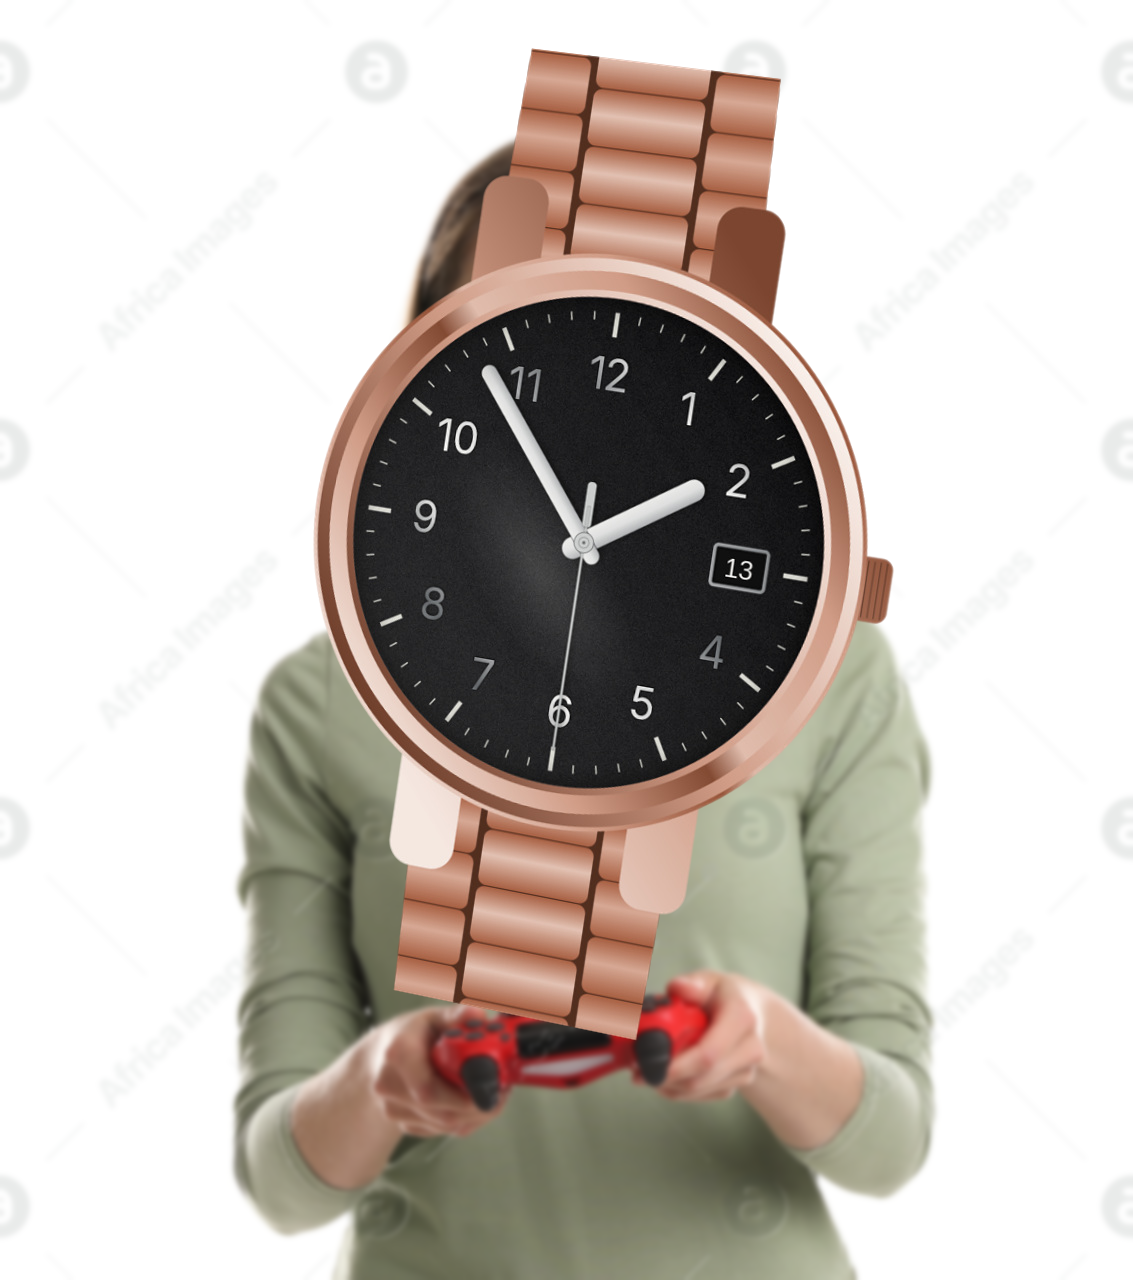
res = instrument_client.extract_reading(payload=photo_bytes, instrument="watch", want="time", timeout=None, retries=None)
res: 1:53:30
